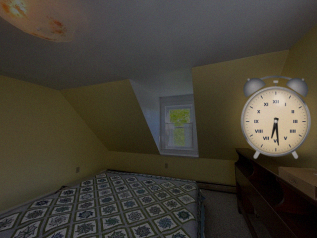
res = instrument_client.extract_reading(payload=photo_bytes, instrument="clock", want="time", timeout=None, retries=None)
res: 6:29
